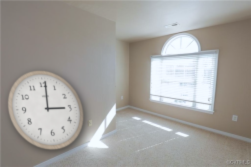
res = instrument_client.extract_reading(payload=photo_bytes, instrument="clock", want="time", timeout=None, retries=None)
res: 3:01
